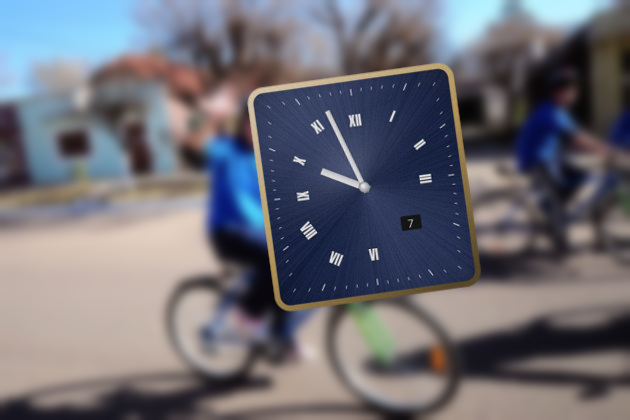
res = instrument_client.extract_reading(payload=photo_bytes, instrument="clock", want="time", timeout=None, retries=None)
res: 9:57
